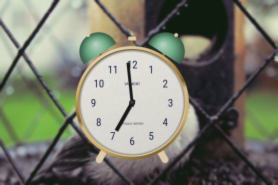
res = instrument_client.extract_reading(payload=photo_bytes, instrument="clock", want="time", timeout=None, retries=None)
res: 6:59
